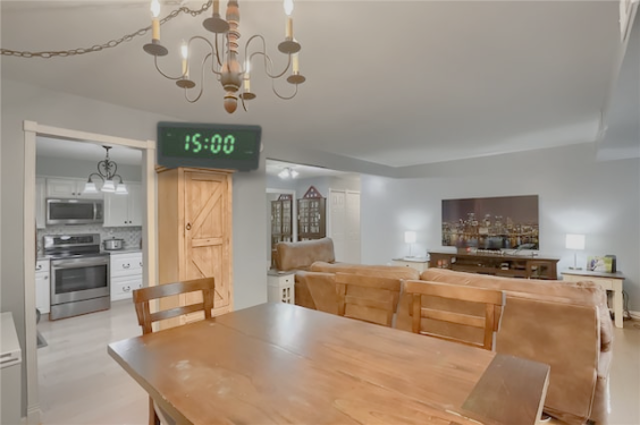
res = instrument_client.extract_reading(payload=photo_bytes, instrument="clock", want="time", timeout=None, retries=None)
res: 15:00
